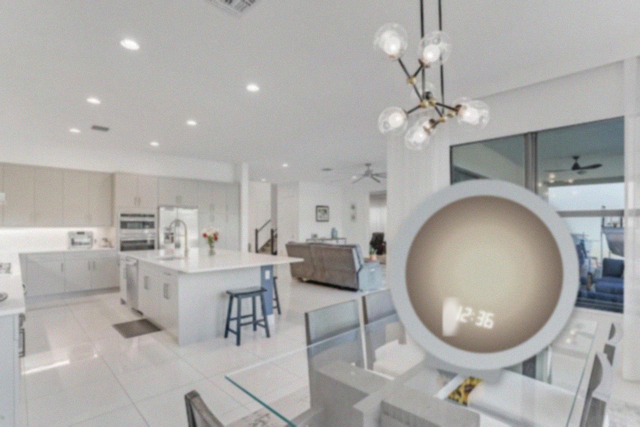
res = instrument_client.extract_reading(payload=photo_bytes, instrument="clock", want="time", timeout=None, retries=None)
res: 12:36
